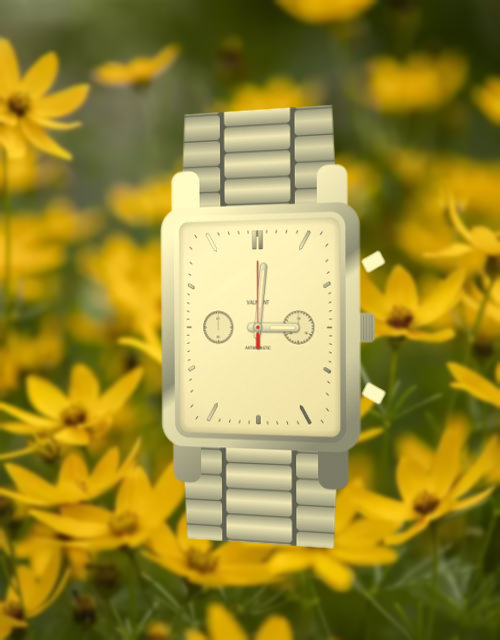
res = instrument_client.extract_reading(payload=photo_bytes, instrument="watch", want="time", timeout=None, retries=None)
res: 3:01
